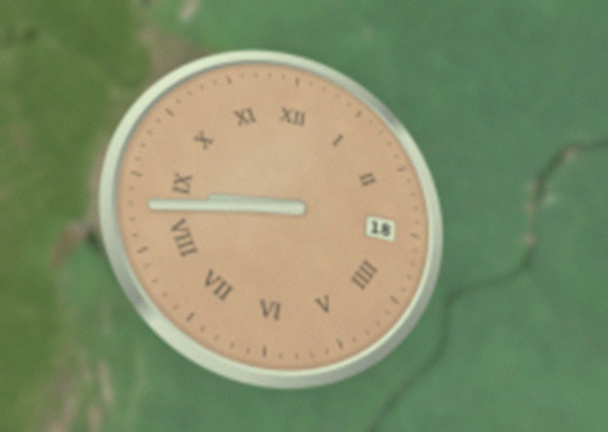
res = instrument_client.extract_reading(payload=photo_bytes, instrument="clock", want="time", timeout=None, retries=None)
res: 8:43
